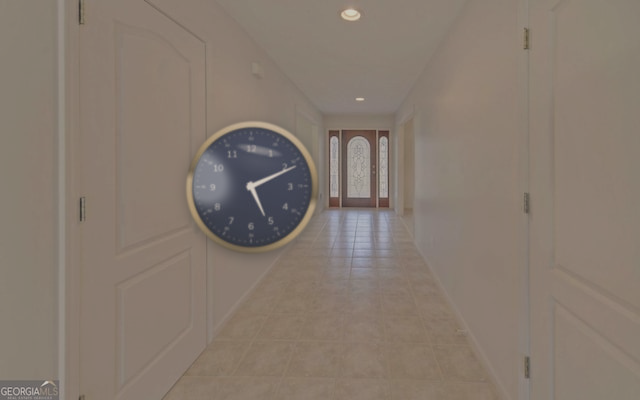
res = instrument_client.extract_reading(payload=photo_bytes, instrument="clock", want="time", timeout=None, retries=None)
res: 5:11
